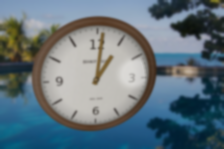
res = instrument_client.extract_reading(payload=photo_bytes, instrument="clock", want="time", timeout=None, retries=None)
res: 1:01
